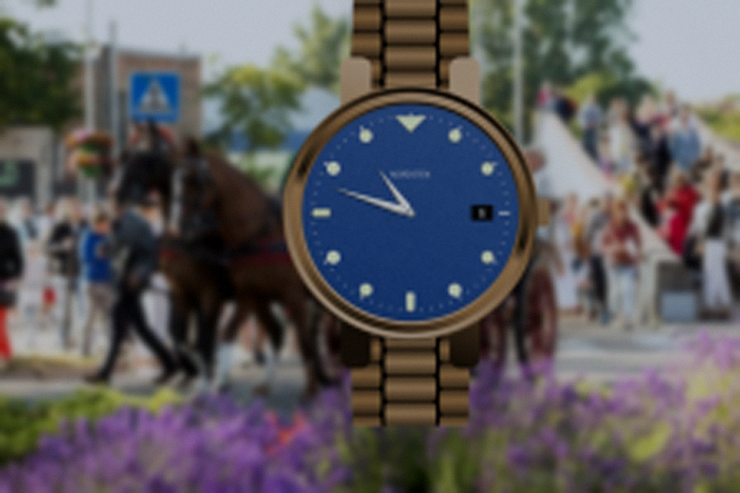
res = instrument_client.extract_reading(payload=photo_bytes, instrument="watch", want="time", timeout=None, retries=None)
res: 10:48
